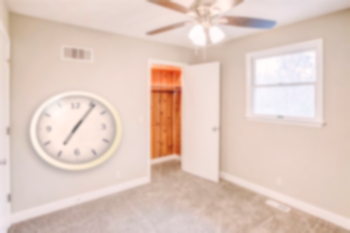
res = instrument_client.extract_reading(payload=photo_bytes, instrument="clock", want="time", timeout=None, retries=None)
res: 7:06
